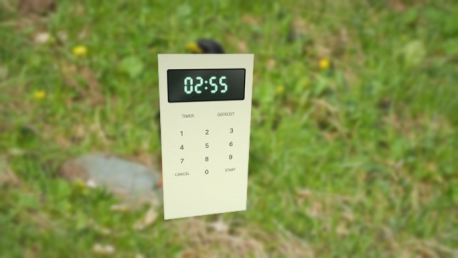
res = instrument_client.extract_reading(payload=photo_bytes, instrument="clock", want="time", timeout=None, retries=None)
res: 2:55
